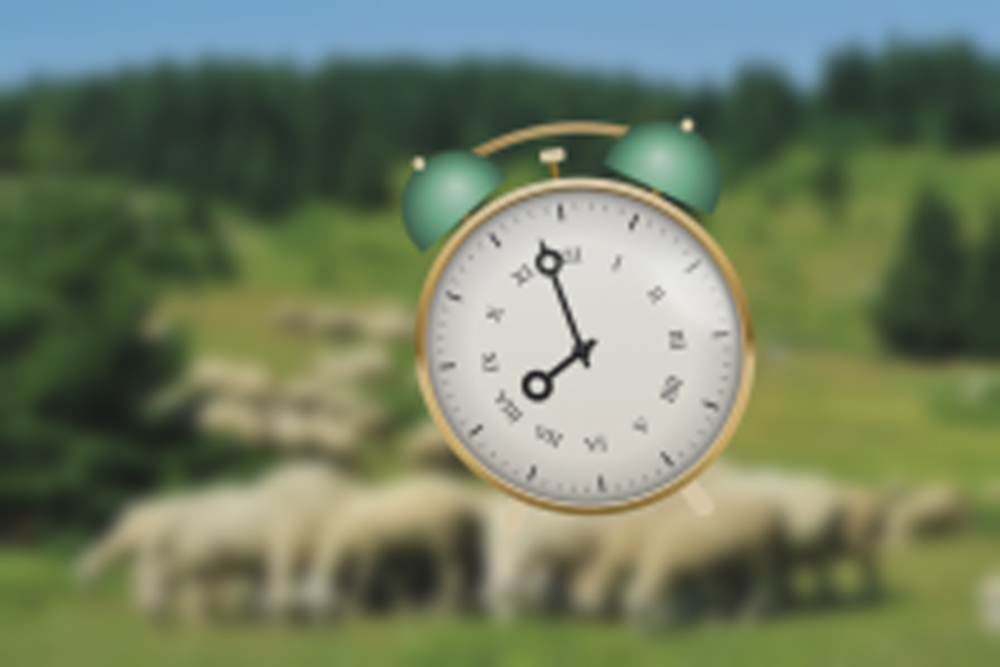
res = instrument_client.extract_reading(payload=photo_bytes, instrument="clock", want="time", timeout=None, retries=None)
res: 7:58
